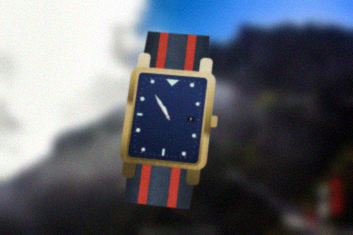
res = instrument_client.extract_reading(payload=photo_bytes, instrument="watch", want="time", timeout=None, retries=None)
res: 10:54
